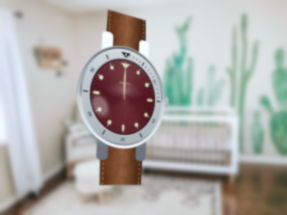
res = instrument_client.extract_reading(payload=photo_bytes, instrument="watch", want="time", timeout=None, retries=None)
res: 12:00
